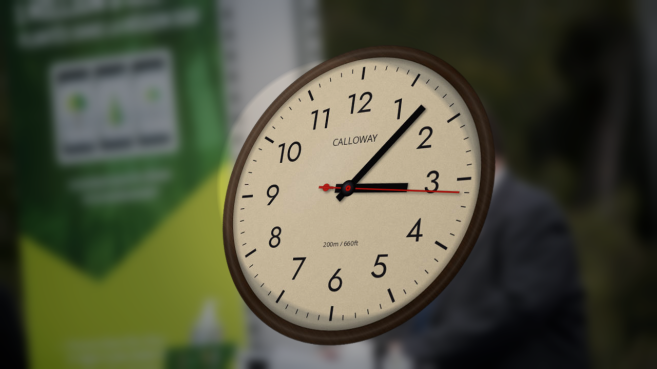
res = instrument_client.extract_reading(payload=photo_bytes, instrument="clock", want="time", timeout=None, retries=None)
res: 3:07:16
